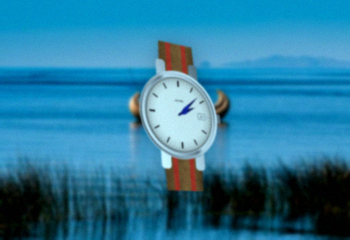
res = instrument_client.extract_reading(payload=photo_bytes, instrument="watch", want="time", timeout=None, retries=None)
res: 2:08
